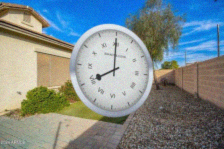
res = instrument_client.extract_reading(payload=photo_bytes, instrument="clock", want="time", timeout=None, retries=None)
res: 8:00
